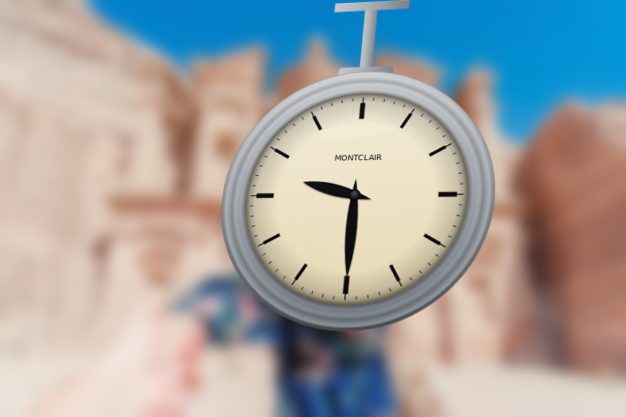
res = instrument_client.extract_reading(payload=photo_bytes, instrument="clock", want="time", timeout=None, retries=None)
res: 9:30
